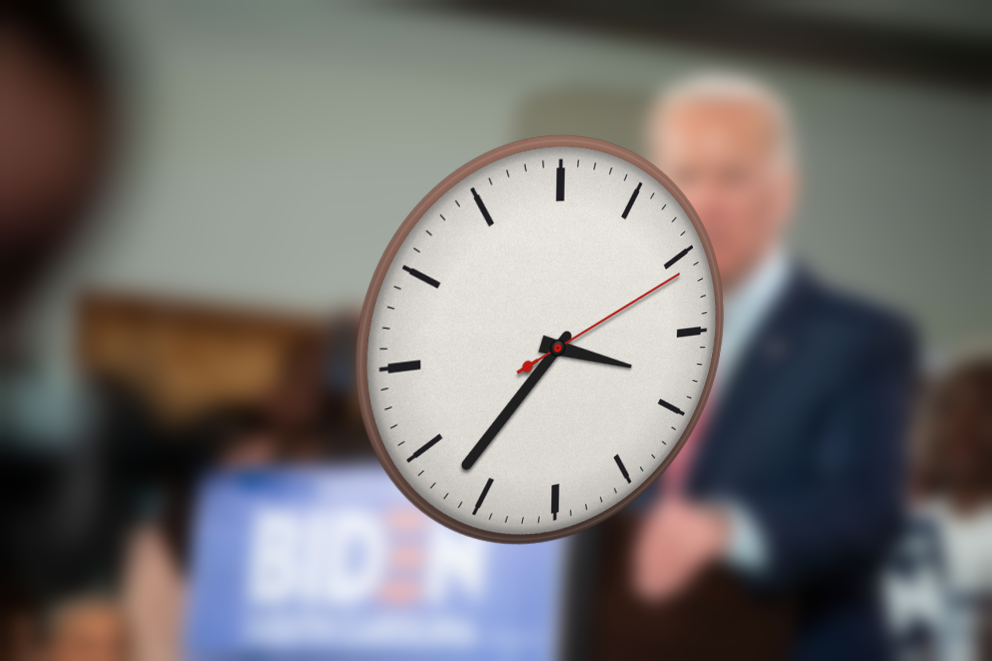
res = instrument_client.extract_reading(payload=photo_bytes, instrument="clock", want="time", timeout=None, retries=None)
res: 3:37:11
